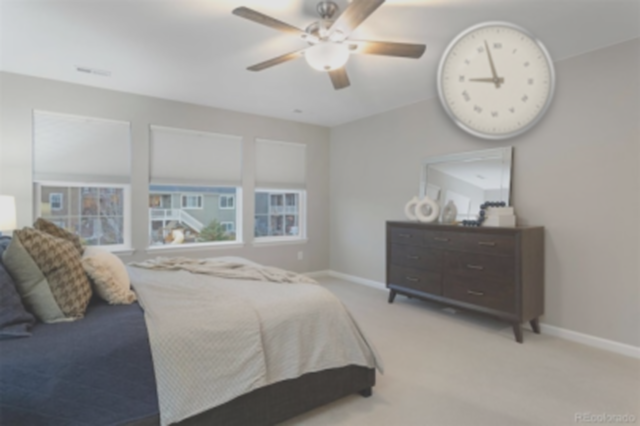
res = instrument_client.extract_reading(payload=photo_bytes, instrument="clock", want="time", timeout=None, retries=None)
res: 8:57
